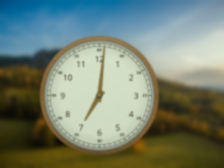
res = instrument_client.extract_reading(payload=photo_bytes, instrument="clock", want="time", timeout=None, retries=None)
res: 7:01
